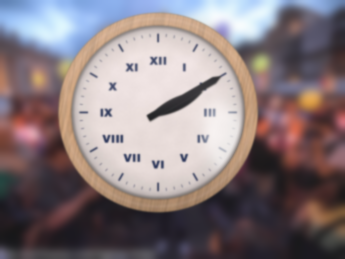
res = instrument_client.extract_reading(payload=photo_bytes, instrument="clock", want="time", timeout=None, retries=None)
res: 2:10
